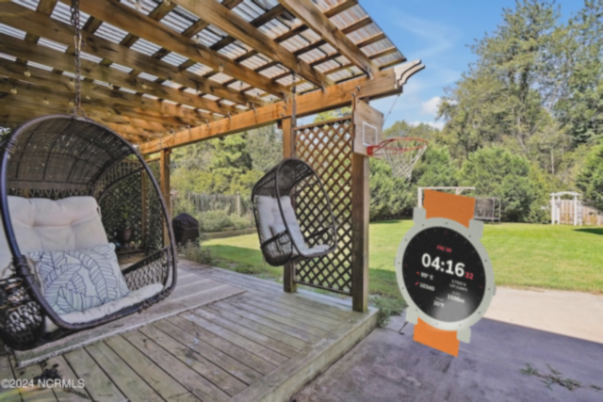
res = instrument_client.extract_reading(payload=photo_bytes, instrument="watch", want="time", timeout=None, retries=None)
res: 4:16
